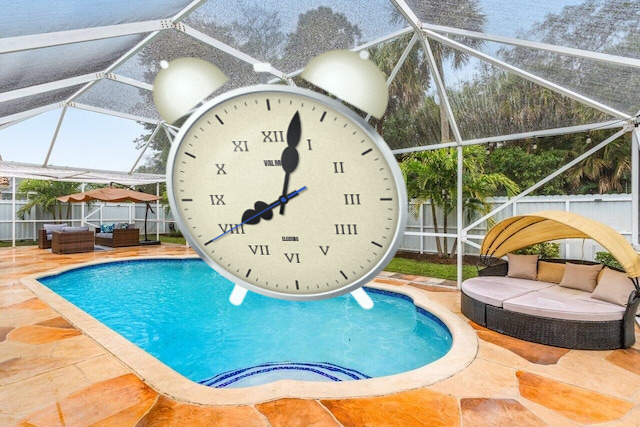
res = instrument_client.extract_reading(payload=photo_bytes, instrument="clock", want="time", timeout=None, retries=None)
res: 8:02:40
